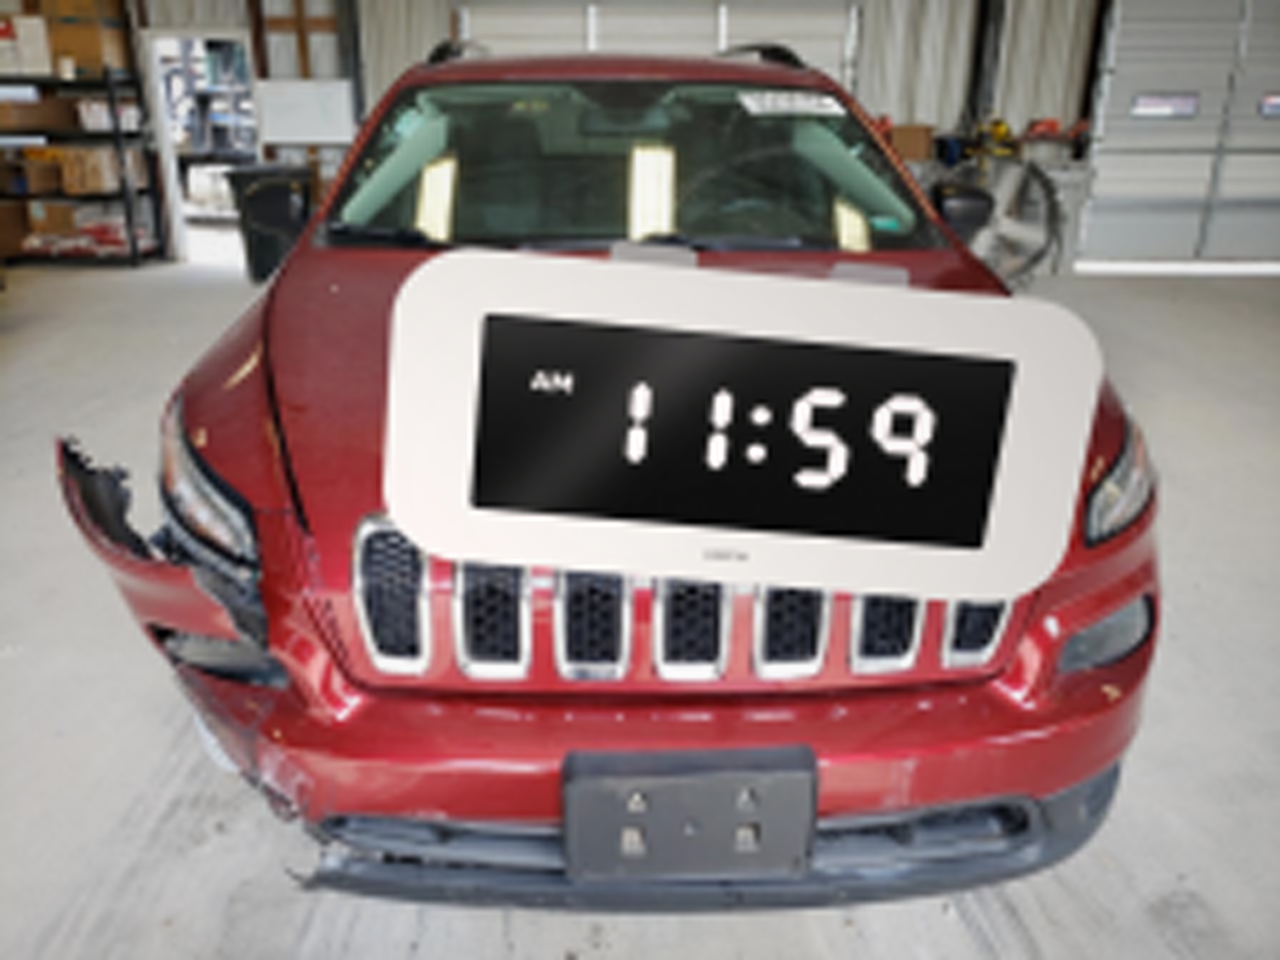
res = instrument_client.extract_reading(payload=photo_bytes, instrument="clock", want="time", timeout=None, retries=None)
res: 11:59
